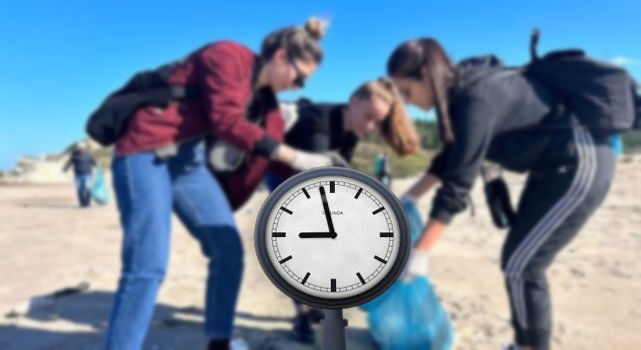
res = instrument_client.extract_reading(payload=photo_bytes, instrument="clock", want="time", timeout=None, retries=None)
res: 8:58
